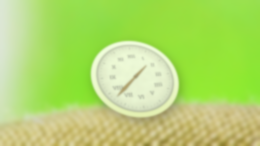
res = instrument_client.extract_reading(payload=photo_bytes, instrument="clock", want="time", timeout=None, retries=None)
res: 1:38
